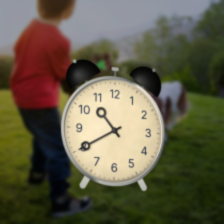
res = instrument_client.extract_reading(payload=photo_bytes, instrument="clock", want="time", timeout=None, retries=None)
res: 10:40
